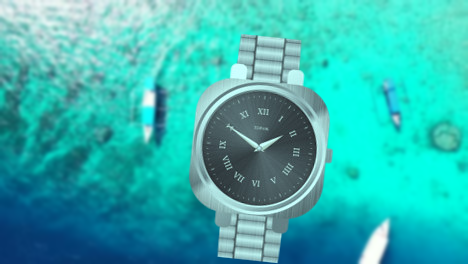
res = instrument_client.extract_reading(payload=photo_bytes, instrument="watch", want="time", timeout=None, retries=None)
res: 1:50
